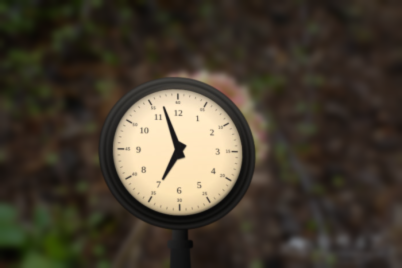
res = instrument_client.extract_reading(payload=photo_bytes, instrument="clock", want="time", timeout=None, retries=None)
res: 6:57
